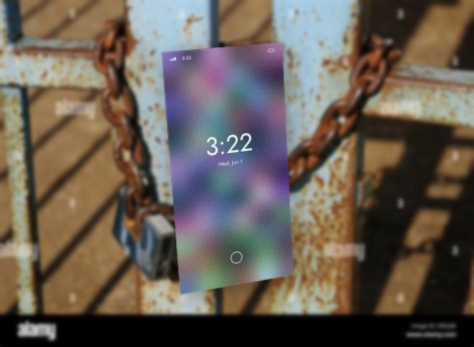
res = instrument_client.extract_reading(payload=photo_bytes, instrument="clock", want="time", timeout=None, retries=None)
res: 3:22
